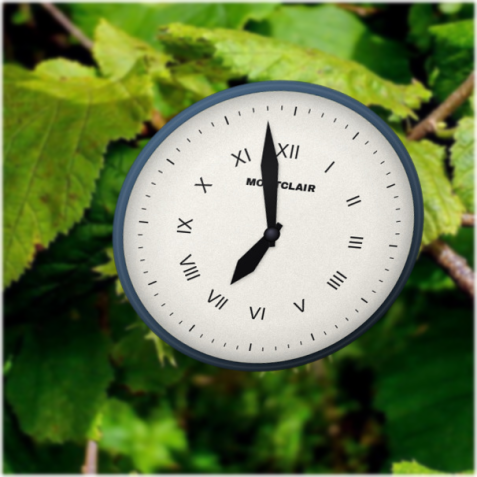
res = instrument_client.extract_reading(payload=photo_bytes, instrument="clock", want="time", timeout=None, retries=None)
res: 6:58
